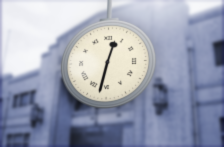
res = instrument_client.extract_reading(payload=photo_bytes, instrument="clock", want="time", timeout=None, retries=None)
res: 12:32
